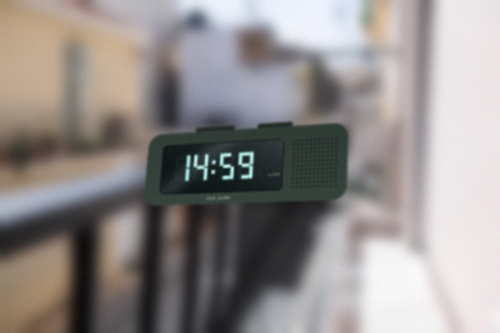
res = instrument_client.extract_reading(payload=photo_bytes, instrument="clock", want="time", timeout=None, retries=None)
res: 14:59
